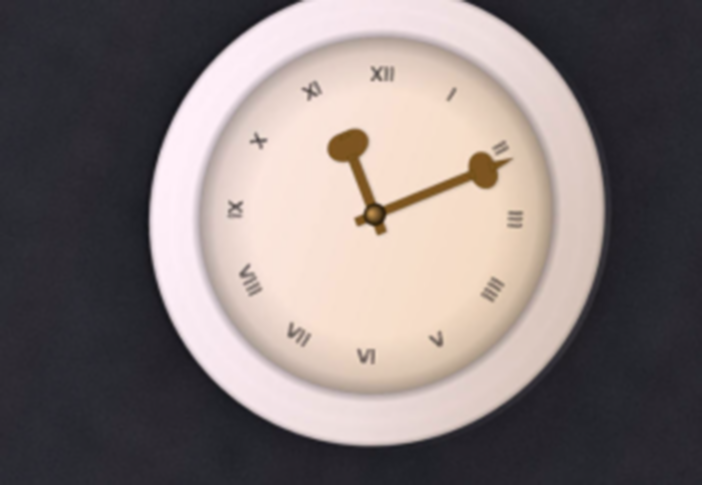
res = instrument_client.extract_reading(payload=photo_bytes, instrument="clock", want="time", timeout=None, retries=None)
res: 11:11
